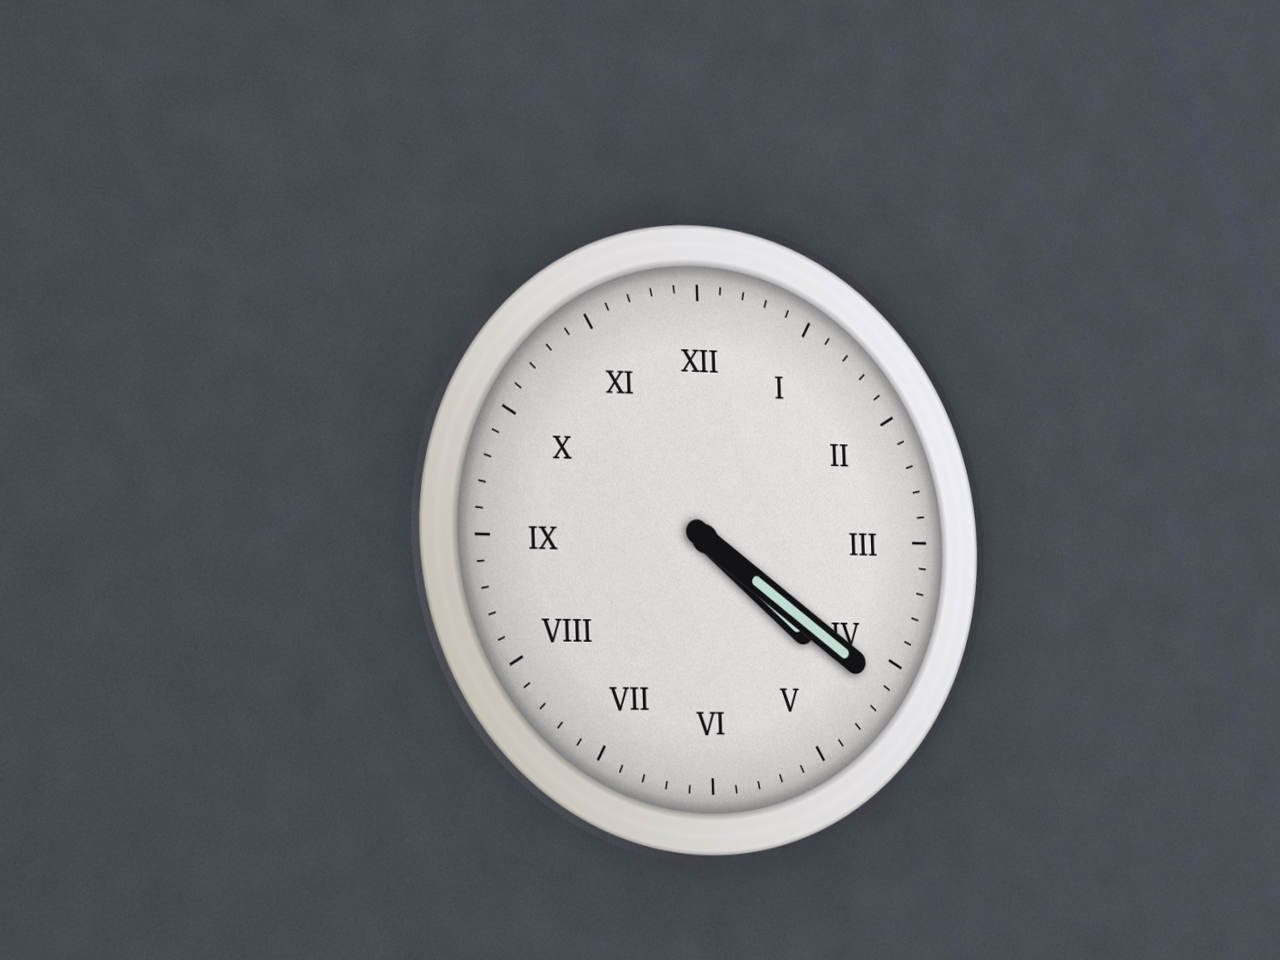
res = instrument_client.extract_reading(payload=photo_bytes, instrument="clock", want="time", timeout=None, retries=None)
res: 4:21
